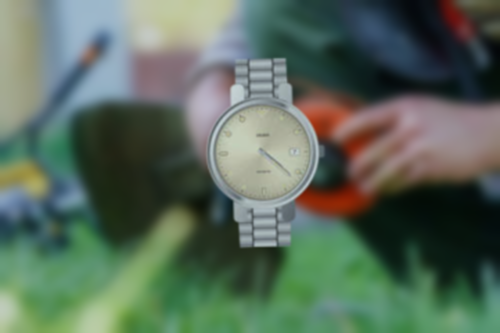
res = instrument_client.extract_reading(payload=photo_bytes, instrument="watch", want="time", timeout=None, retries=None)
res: 4:22
